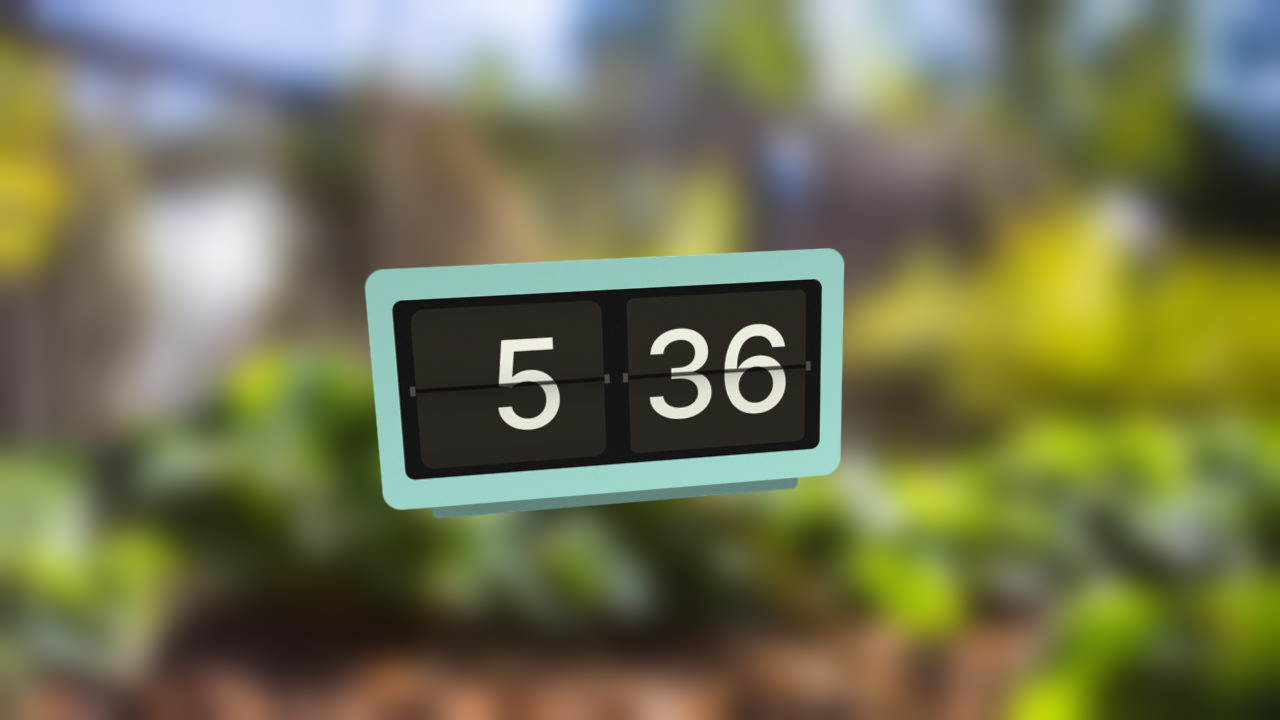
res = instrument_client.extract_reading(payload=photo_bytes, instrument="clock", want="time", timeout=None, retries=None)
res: 5:36
